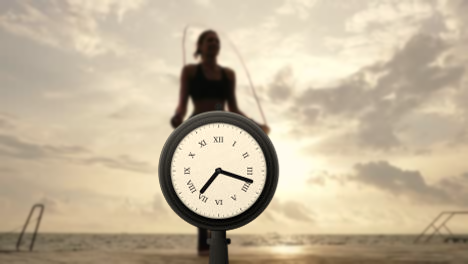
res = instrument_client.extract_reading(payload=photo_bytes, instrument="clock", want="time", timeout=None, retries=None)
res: 7:18
